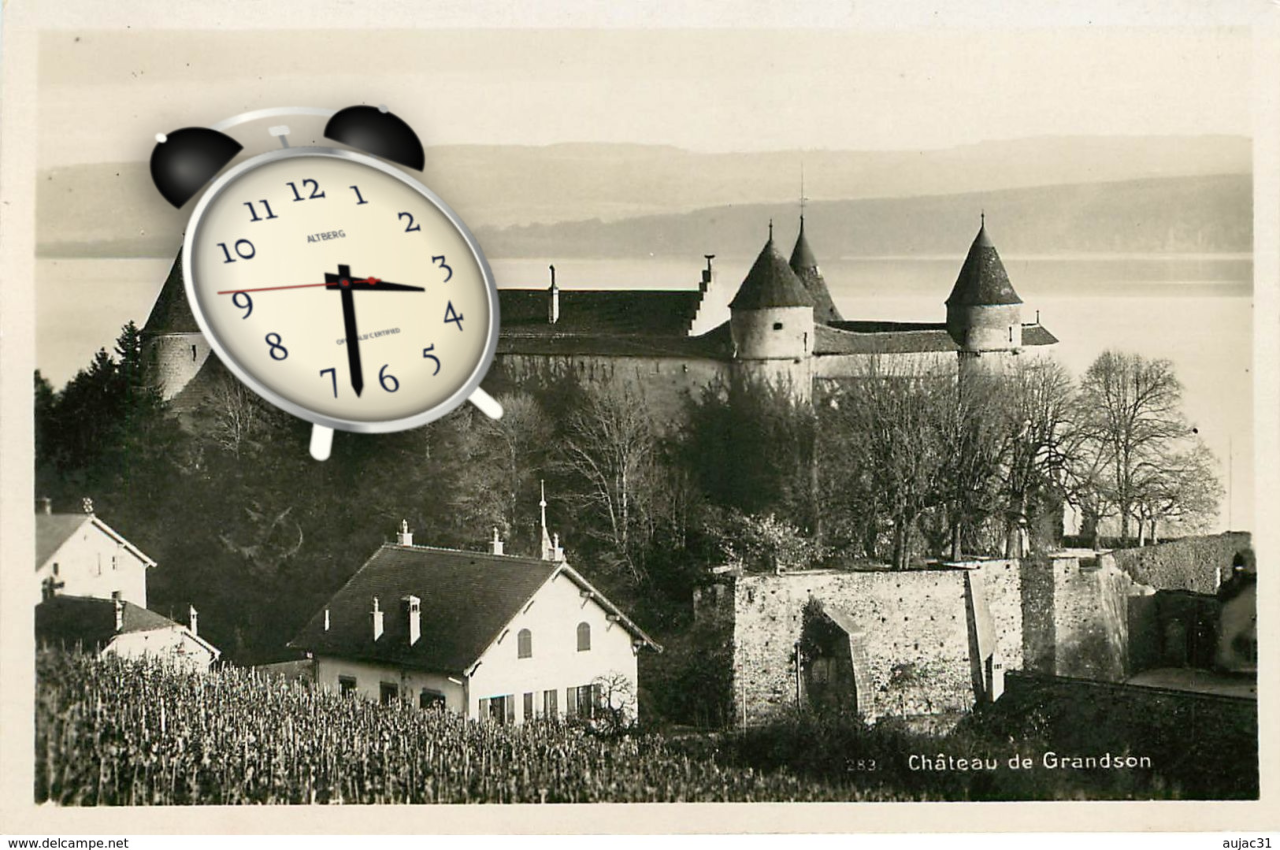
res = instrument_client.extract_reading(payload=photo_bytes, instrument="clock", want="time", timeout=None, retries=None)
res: 3:32:46
